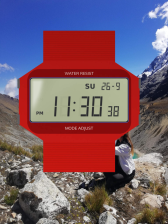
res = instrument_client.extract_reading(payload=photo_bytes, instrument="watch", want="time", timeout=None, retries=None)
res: 11:30:38
